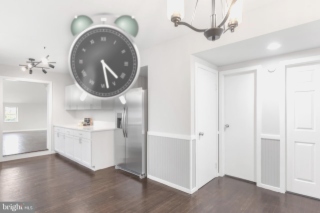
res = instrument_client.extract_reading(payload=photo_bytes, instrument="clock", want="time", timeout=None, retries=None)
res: 4:28
